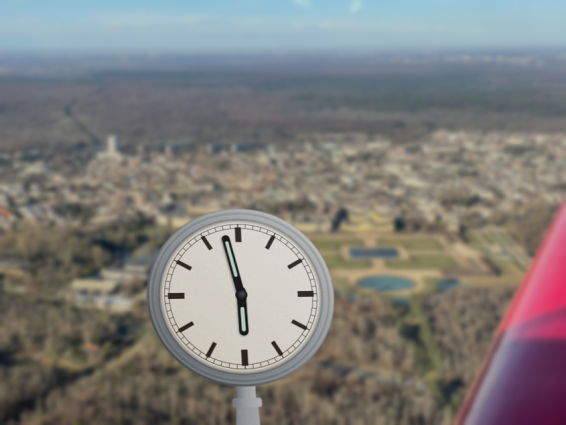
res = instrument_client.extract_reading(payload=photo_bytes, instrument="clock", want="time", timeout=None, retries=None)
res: 5:58
